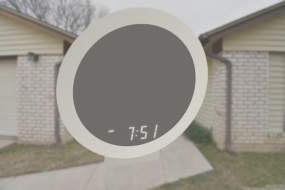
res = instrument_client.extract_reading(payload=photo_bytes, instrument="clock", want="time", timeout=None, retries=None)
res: 7:51
